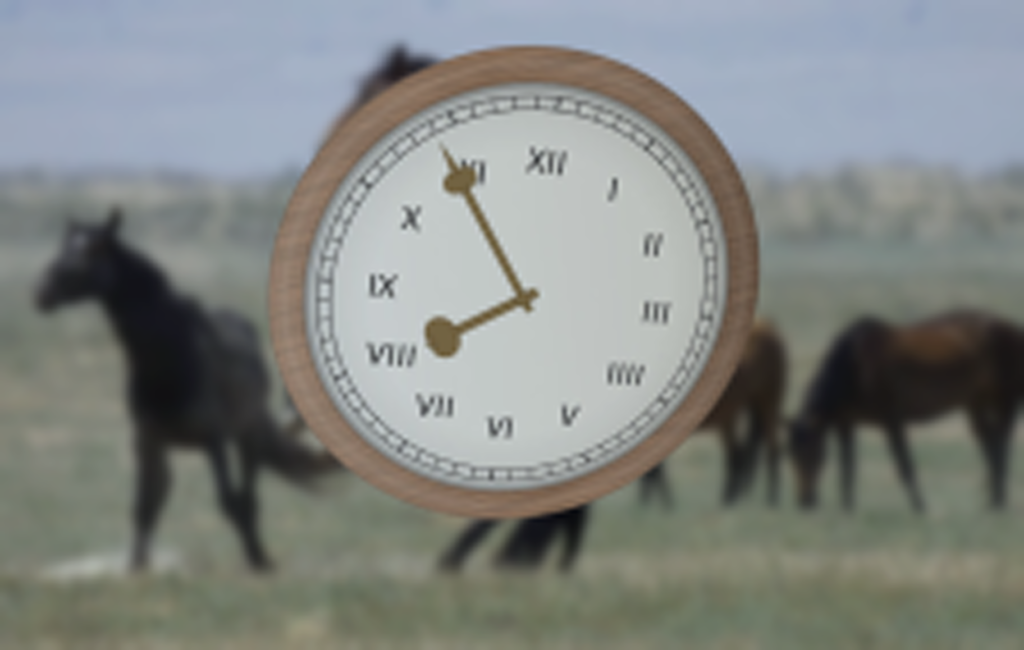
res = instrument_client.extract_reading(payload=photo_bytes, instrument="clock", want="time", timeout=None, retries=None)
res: 7:54
